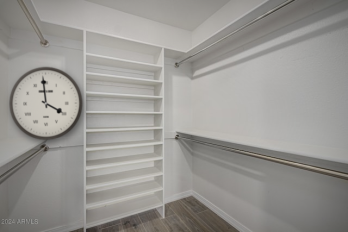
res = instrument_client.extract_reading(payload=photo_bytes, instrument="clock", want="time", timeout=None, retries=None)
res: 3:59
